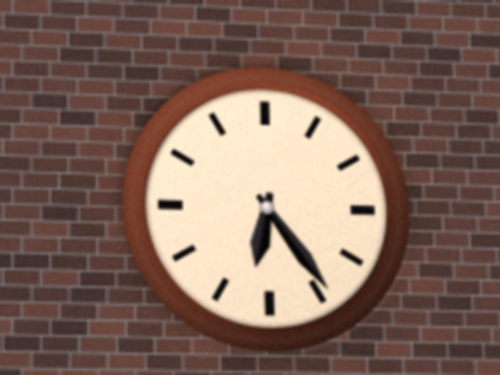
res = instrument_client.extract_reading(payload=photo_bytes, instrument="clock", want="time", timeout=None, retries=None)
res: 6:24
